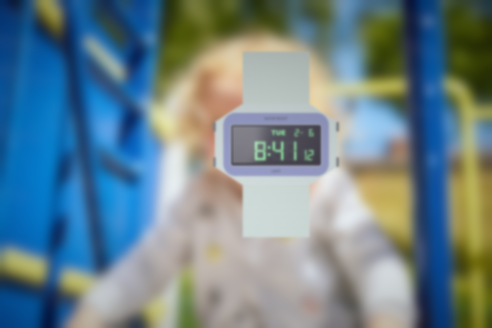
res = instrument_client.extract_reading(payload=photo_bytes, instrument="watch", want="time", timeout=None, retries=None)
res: 8:41
